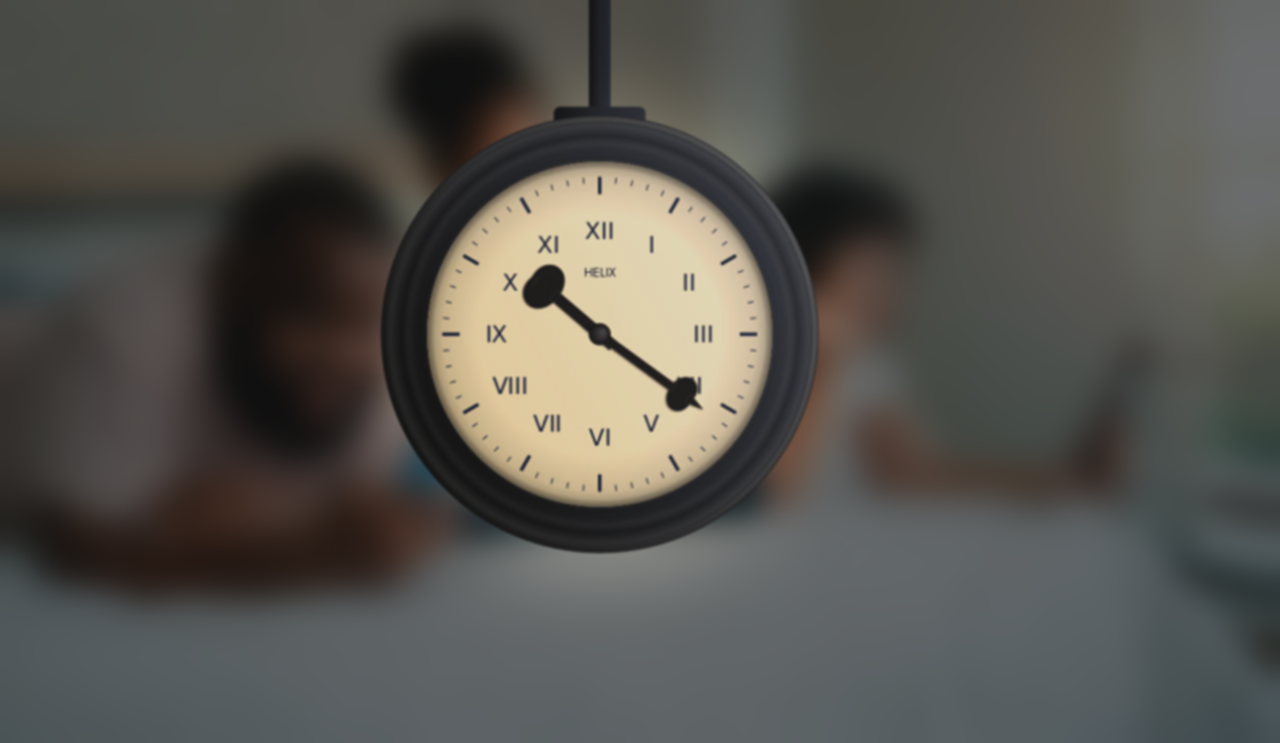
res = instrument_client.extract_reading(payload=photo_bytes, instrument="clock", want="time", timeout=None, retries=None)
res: 10:21
